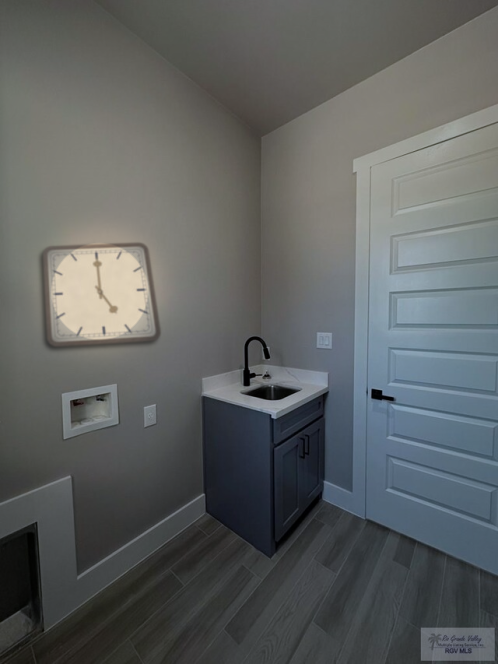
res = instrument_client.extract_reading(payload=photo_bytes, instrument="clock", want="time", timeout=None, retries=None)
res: 5:00
